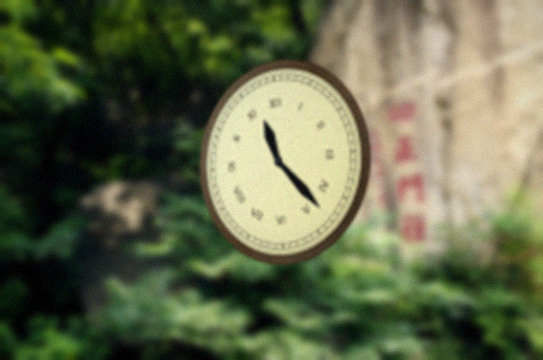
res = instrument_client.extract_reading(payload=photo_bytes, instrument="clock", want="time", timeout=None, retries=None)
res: 11:23
